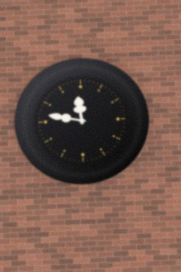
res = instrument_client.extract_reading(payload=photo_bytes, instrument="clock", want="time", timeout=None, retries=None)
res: 11:47
